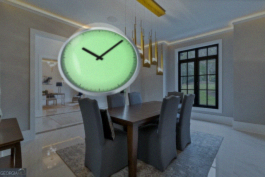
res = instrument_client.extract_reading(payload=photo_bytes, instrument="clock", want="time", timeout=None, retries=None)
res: 10:08
